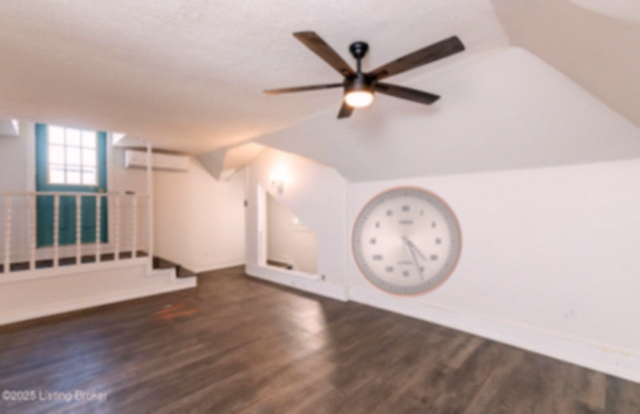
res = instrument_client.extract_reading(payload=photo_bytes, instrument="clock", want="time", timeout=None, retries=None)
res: 4:26
